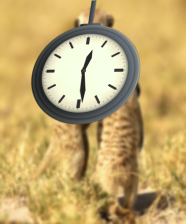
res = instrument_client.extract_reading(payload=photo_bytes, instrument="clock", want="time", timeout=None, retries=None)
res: 12:29
